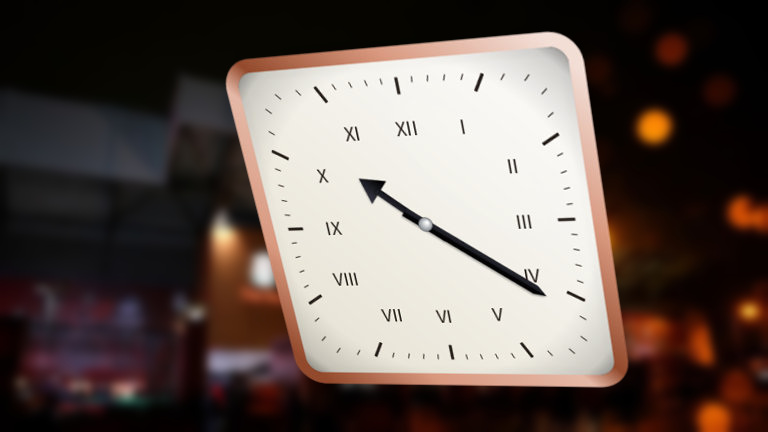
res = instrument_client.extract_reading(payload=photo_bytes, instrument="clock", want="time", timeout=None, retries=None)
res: 10:21
